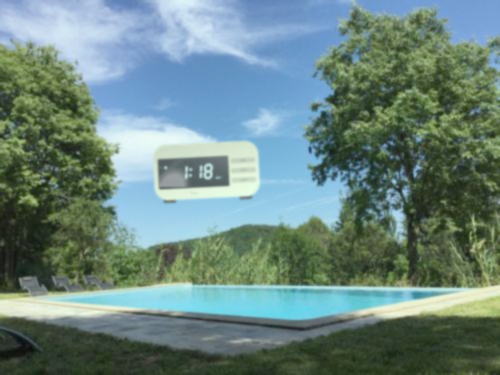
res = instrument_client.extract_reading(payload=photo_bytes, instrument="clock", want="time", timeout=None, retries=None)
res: 1:18
